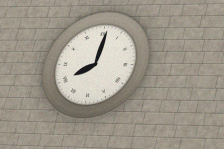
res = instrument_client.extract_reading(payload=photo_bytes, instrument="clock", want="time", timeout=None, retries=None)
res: 8:01
